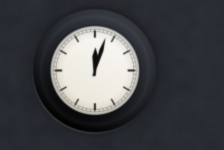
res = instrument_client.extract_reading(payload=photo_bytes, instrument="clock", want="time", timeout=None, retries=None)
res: 12:03
